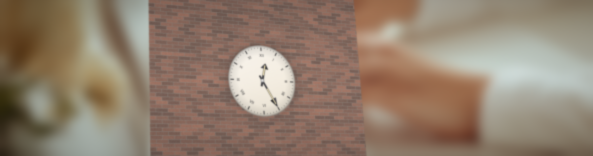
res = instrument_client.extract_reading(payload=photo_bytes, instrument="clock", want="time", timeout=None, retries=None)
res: 12:25
